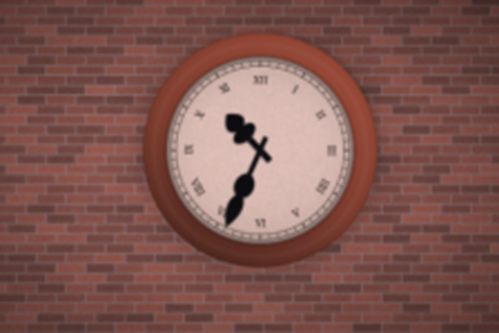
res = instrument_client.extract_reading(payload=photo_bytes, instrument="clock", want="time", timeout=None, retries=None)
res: 10:34
